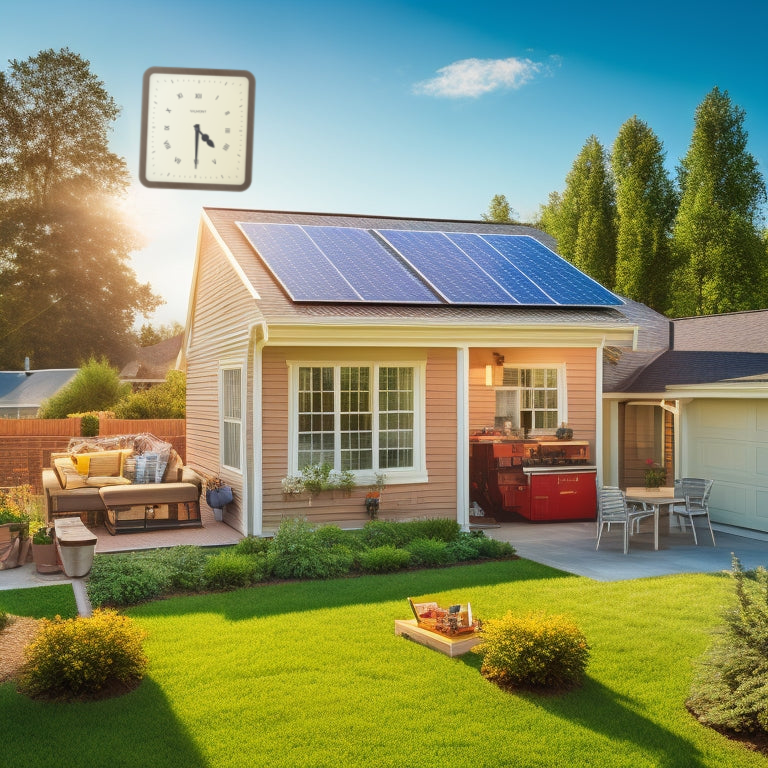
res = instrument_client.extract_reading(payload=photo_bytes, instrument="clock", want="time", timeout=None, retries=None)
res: 4:30
